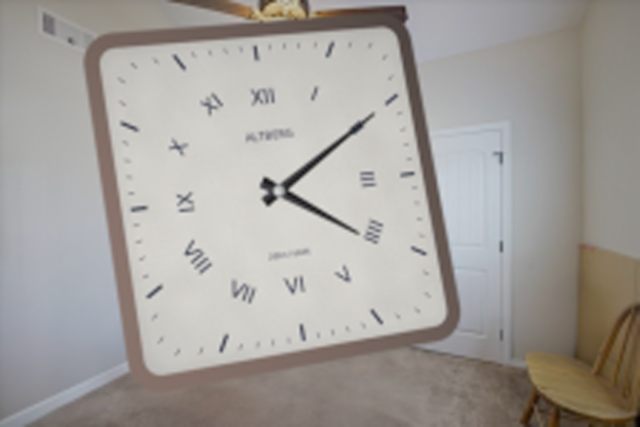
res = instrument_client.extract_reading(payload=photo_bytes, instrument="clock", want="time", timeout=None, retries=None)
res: 4:10
